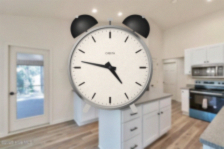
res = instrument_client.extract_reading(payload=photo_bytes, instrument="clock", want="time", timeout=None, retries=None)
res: 4:47
